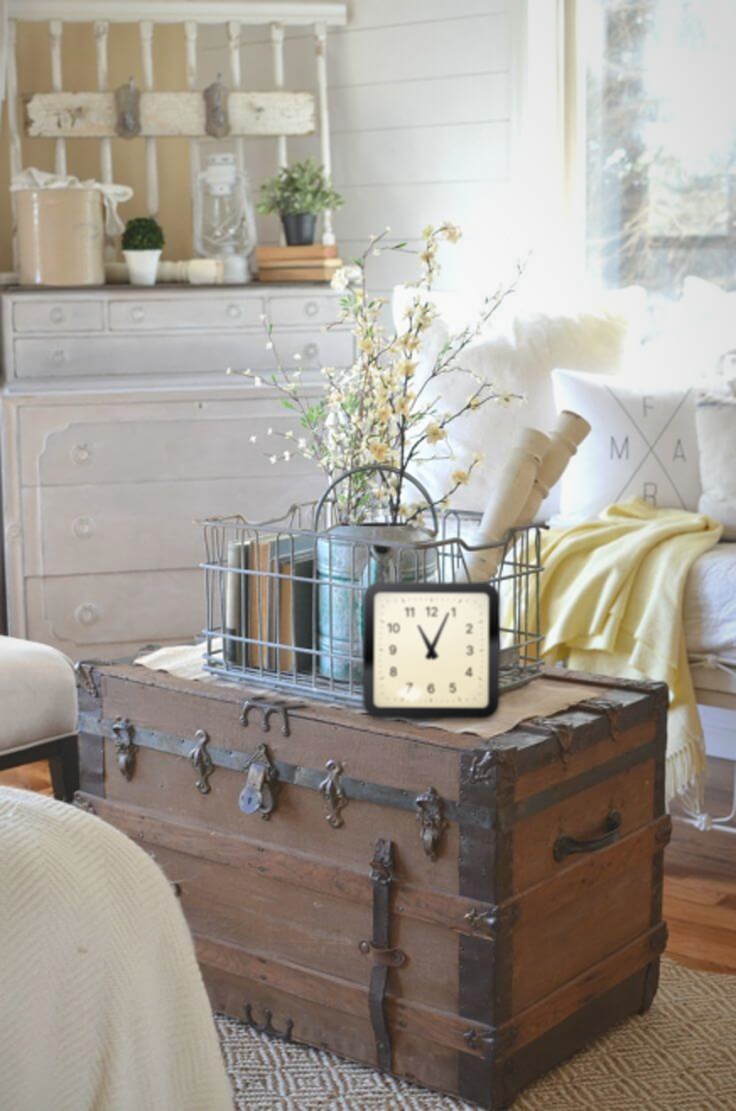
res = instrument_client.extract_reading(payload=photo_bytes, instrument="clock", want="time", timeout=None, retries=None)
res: 11:04
